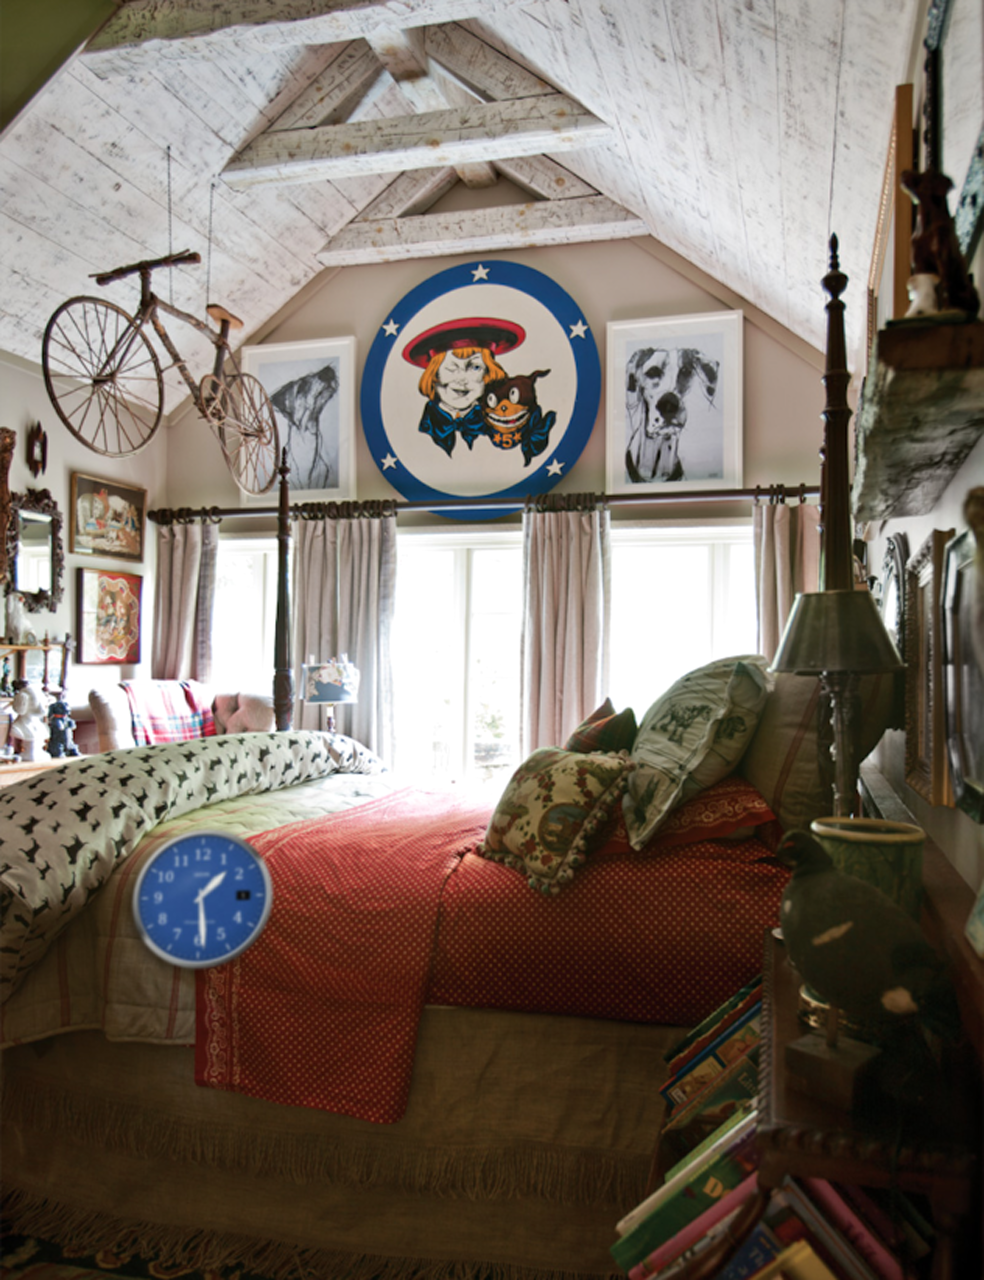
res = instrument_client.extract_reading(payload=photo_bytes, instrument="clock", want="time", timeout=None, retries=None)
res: 1:29
